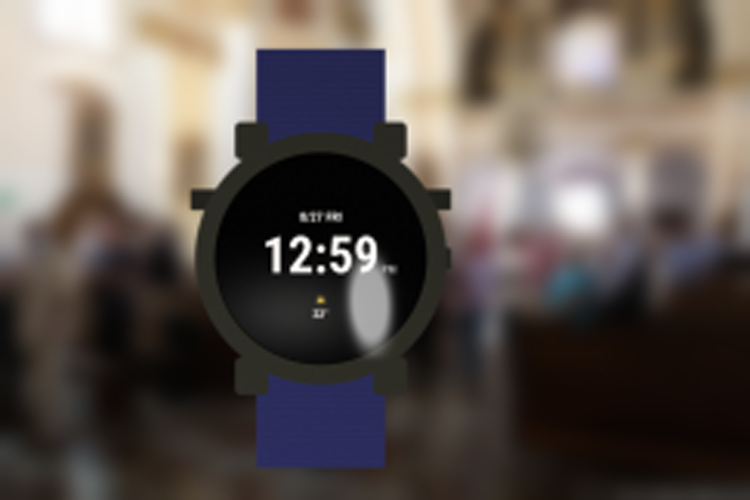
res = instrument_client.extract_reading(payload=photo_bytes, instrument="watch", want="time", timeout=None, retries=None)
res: 12:59
